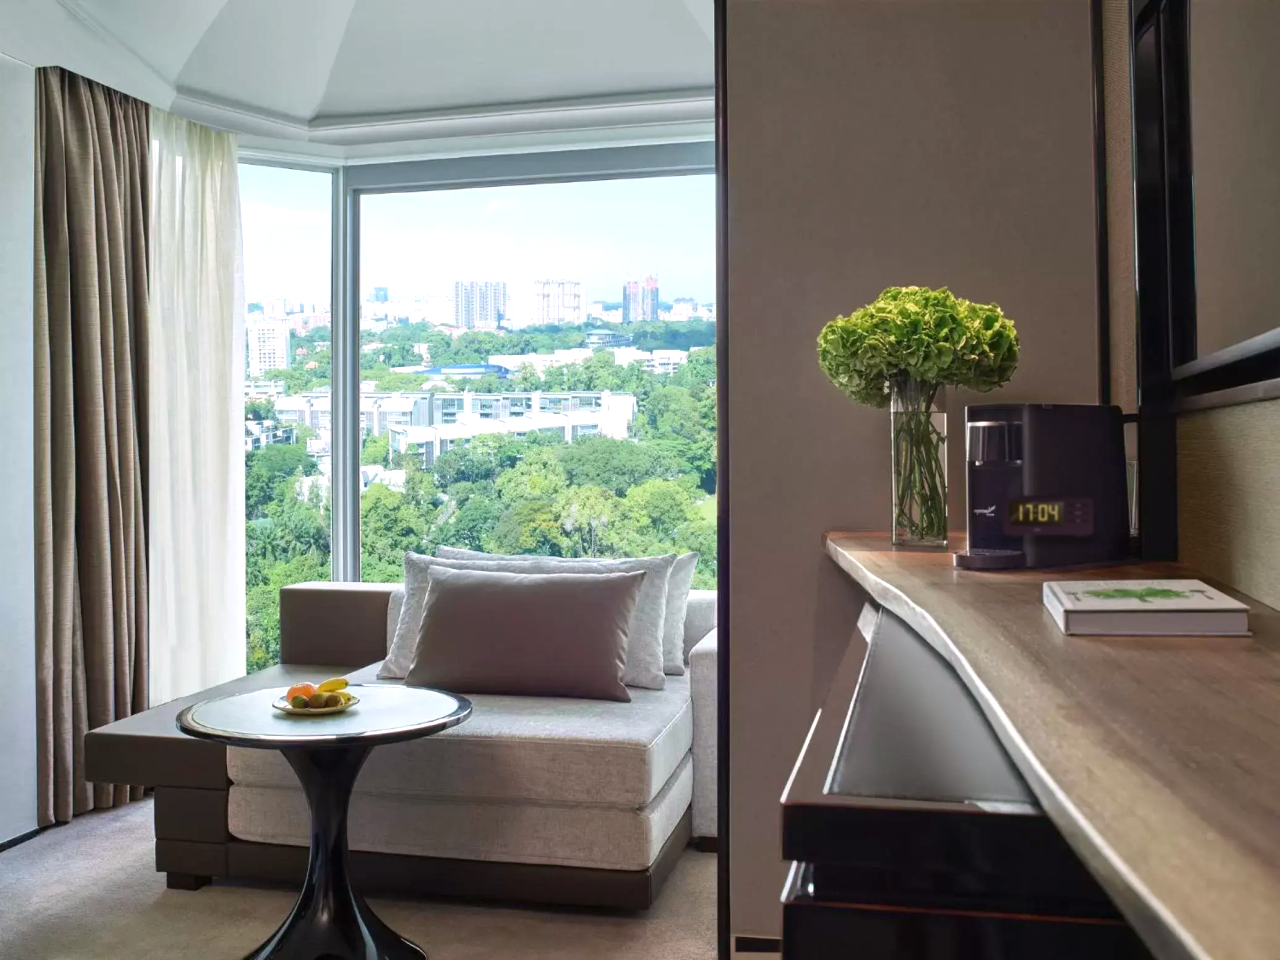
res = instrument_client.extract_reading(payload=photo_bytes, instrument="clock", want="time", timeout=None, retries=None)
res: 17:04
